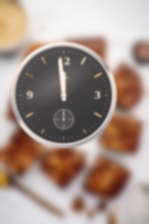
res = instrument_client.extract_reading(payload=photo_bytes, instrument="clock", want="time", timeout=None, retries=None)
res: 11:59
